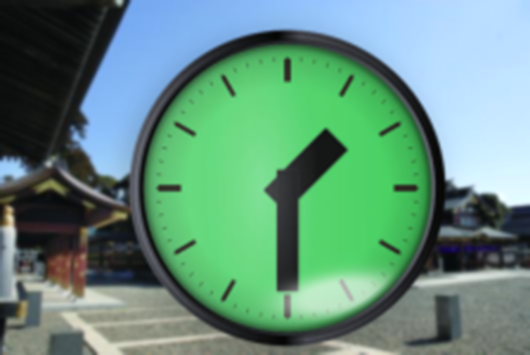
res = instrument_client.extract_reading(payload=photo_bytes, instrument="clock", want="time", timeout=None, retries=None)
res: 1:30
